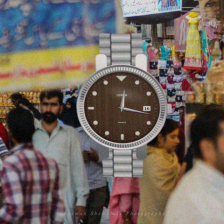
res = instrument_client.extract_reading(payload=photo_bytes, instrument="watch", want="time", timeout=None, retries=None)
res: 12:17
